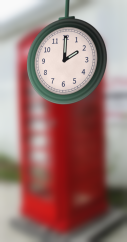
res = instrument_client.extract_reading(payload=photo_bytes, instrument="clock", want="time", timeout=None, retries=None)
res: 2:00
